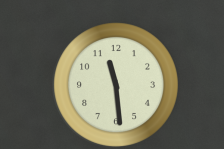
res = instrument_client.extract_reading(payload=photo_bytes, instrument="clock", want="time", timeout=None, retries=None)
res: 11:29
